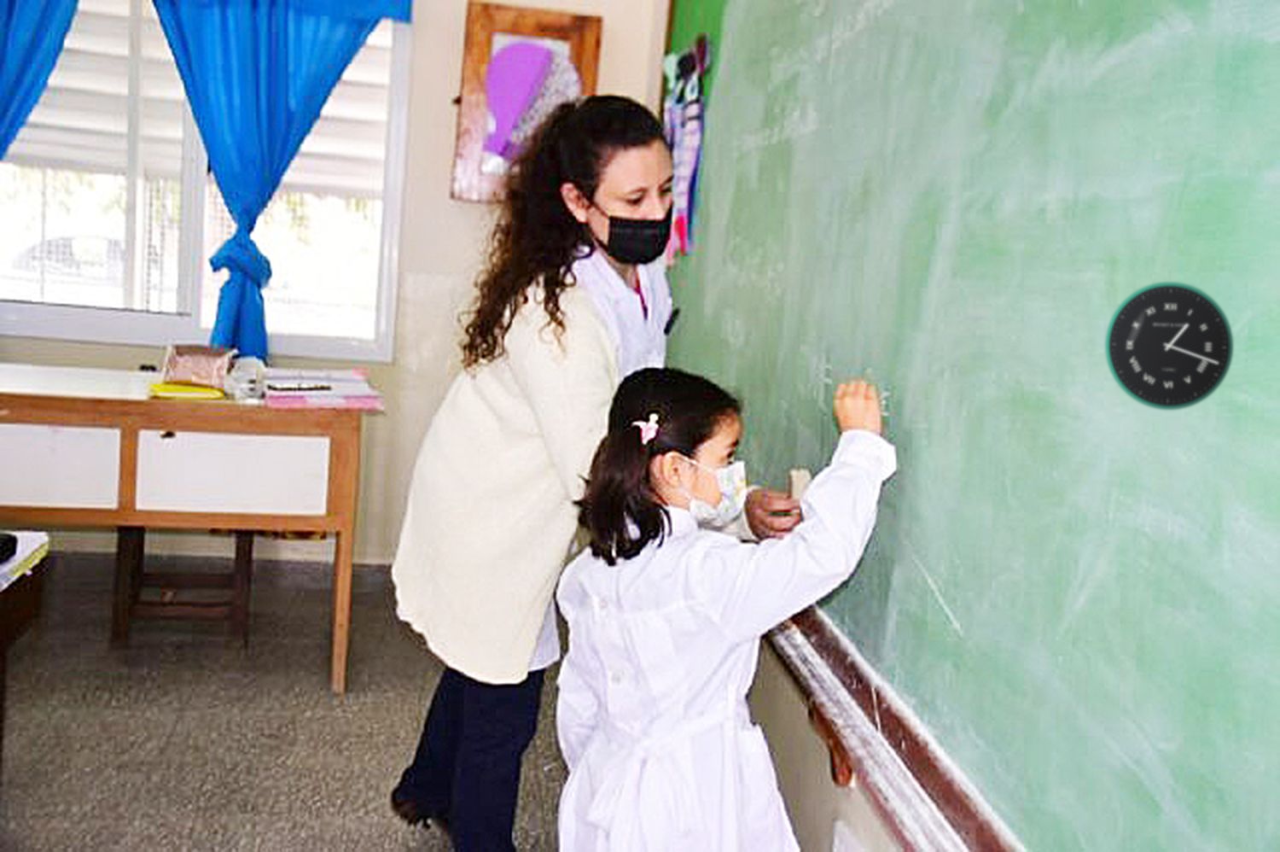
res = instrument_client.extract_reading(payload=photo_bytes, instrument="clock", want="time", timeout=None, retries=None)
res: 1:18
